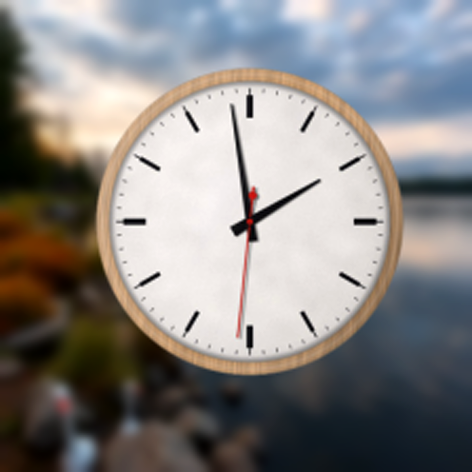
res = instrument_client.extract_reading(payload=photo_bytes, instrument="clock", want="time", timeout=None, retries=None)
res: 1:58:31
